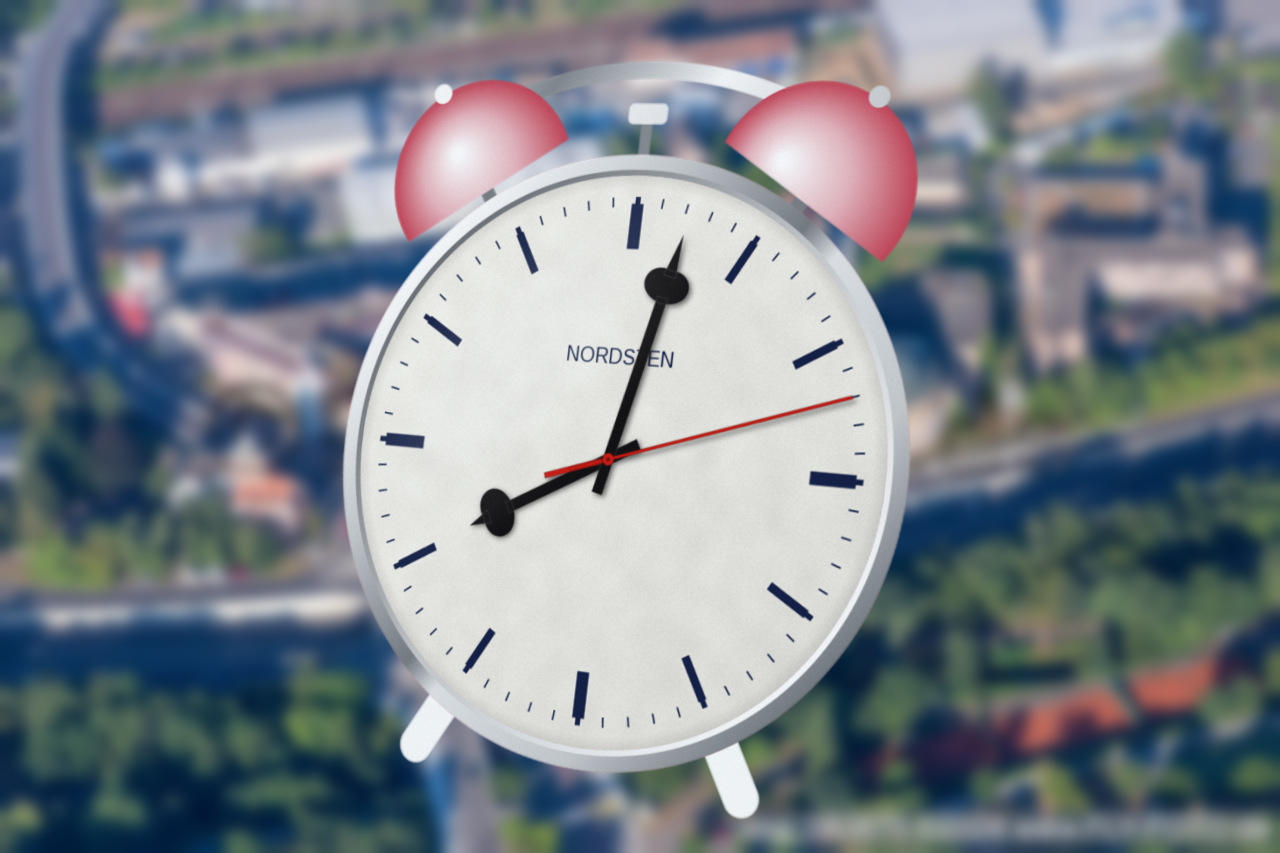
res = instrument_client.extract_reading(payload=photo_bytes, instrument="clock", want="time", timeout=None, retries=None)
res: 8:02:12
